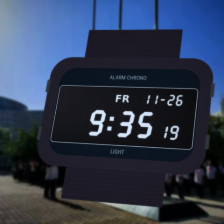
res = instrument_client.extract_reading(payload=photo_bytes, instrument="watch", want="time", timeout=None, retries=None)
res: 9:35:19
